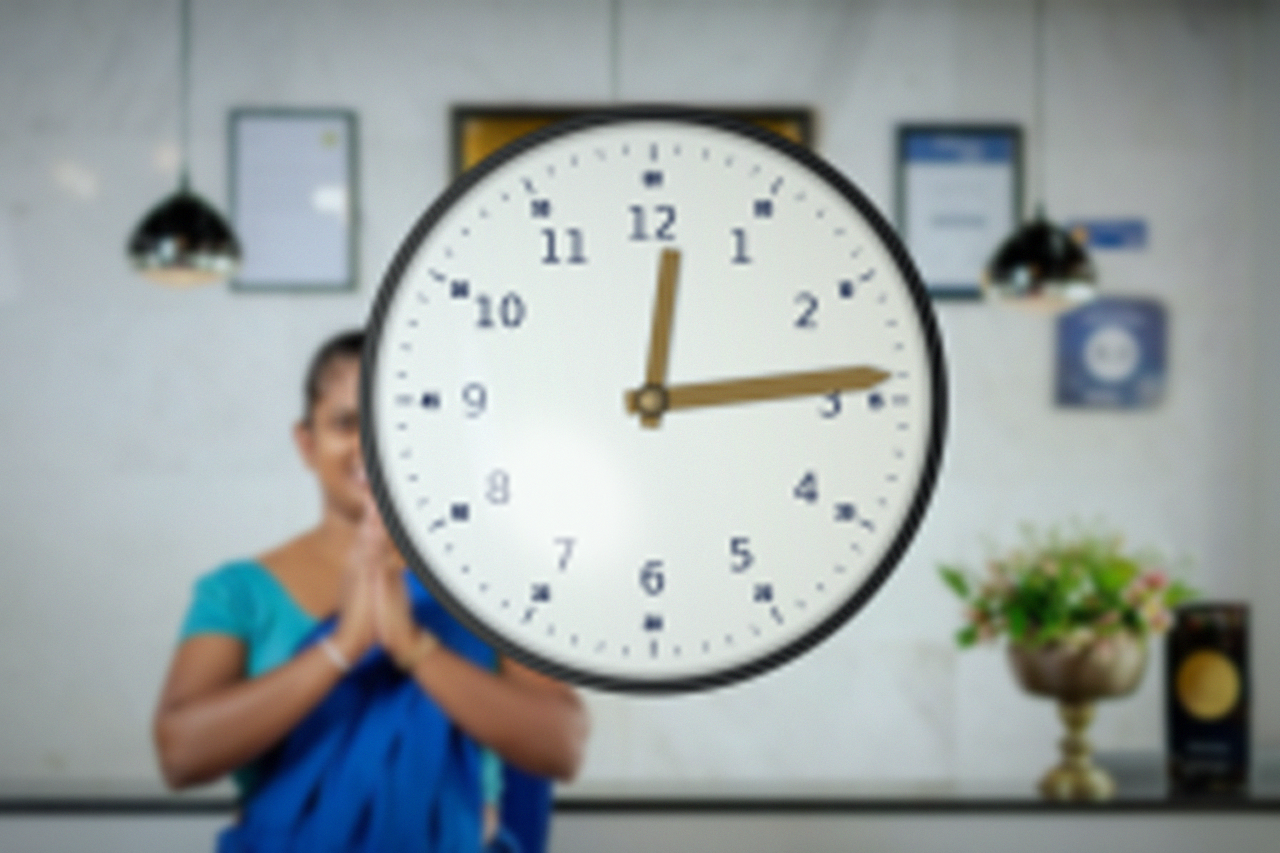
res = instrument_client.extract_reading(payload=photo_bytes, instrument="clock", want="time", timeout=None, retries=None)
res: 12:14
